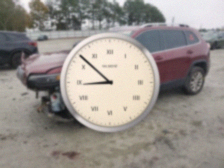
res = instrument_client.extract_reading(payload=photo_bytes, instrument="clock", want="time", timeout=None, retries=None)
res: 8:52
